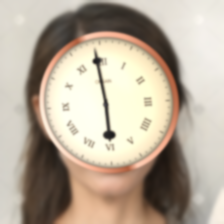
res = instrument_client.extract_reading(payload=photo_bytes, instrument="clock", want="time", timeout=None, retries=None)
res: 5:59
